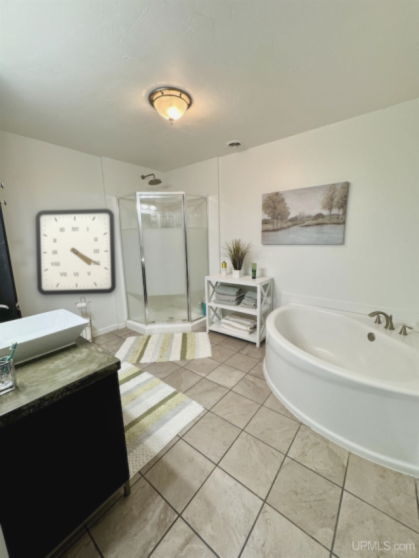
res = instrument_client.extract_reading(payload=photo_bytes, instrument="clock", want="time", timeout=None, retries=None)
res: 4:20
